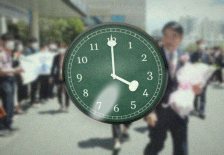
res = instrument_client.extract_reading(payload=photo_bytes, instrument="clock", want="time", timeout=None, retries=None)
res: 4:00
